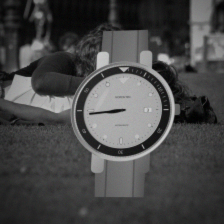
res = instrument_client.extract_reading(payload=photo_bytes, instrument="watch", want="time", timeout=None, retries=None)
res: 8:44
